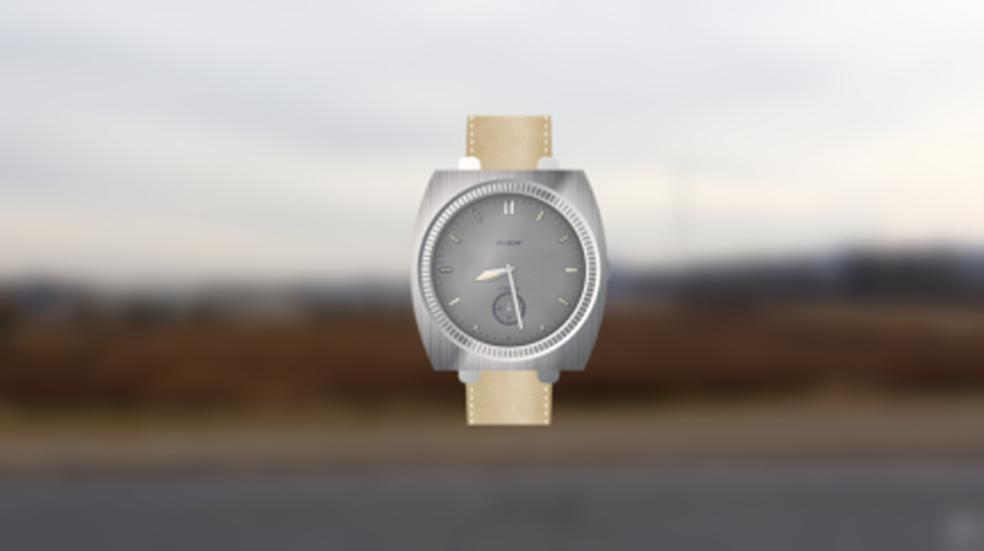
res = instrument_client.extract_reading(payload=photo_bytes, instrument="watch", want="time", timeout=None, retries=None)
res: 8:28
